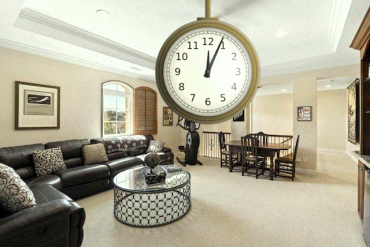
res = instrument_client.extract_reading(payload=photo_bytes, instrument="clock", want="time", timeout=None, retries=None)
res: 12:04
